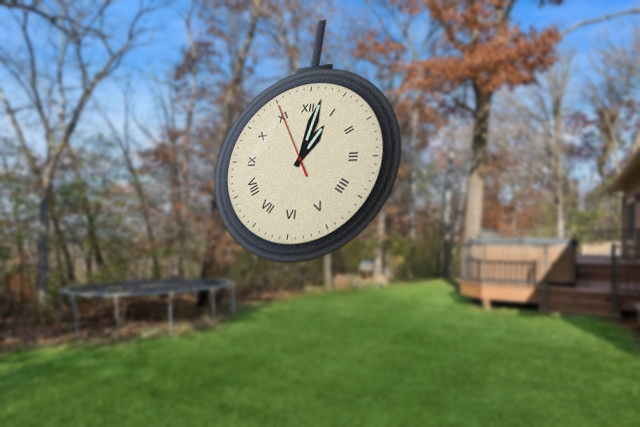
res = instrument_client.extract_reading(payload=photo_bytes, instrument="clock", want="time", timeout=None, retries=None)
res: 1:01:55
